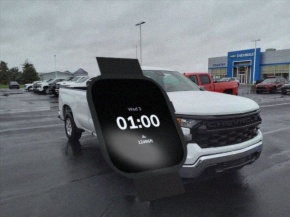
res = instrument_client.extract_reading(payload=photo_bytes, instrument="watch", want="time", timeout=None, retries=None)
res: 1:00
